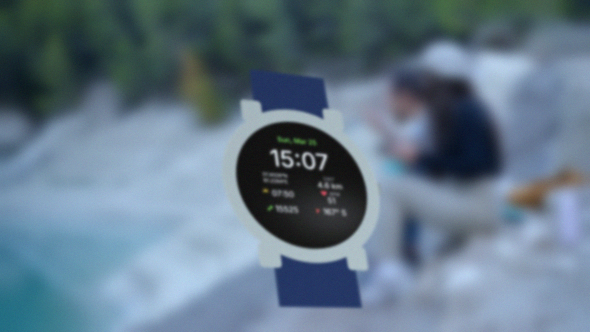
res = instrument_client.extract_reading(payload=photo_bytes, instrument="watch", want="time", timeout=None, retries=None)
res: 15:07
